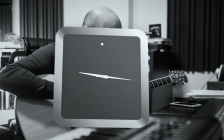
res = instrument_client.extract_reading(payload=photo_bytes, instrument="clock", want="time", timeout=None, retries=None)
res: 9:16
